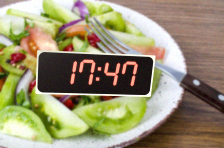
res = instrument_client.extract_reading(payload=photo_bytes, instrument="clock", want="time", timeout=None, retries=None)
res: 17:47
